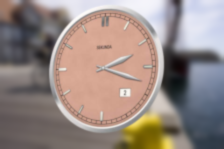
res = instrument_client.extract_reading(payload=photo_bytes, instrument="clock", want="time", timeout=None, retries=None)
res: 2:18
